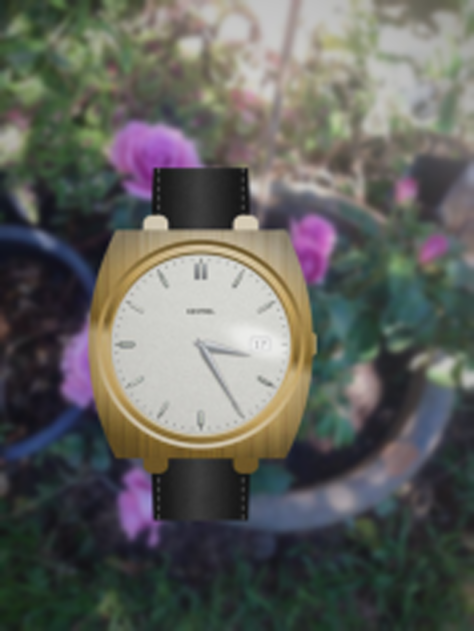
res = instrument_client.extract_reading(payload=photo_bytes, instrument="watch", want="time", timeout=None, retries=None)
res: 3:25
